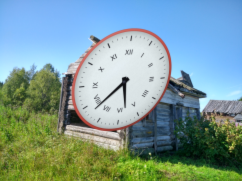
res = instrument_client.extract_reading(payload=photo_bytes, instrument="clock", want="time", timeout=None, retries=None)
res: 5:38
